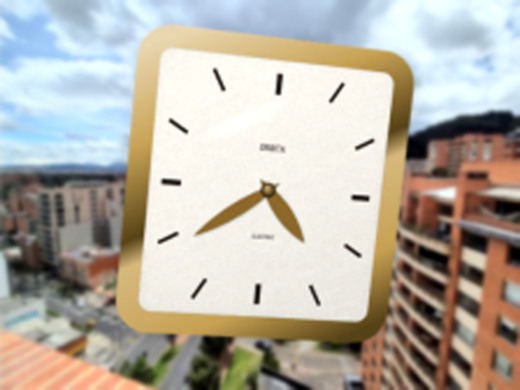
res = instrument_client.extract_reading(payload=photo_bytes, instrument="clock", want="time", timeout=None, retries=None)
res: 4:39
